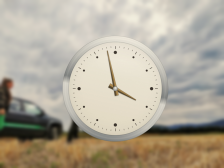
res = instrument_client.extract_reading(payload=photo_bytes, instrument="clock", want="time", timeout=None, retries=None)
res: 3:58
